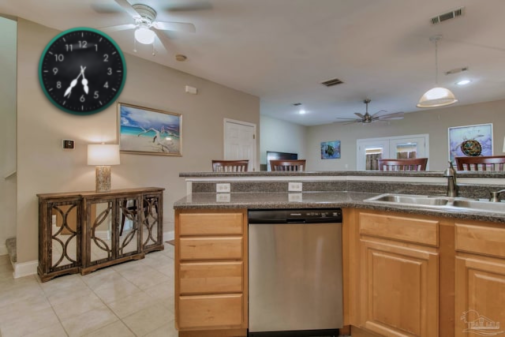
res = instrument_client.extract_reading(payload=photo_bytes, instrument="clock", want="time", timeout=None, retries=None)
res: 5:36
